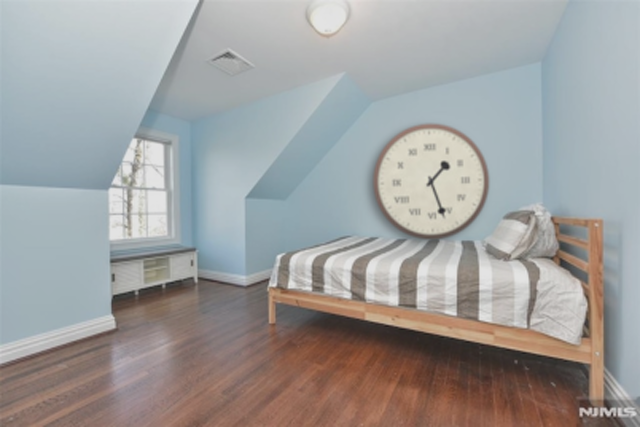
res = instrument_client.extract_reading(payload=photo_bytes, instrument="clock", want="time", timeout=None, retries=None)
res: 1:27
